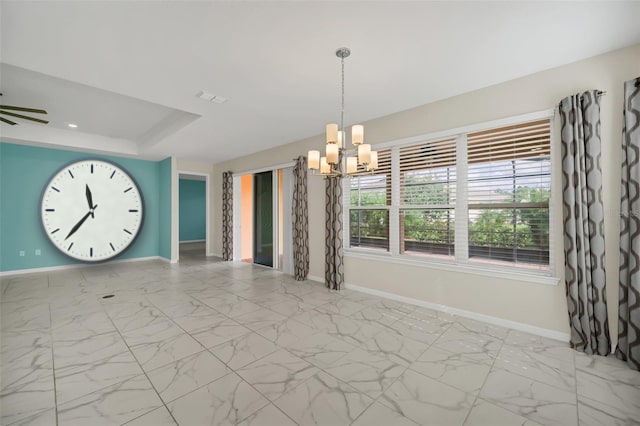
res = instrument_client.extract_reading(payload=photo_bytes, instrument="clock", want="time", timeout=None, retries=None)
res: 11:37
